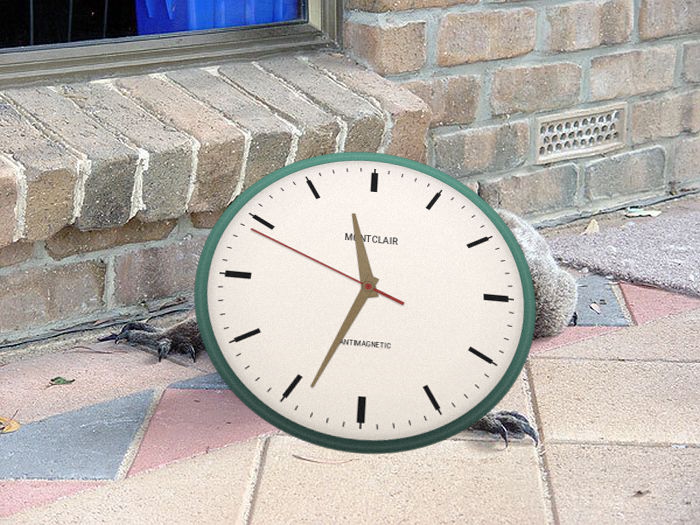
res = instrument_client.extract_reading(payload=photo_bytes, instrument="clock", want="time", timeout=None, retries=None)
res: 11:33:49
